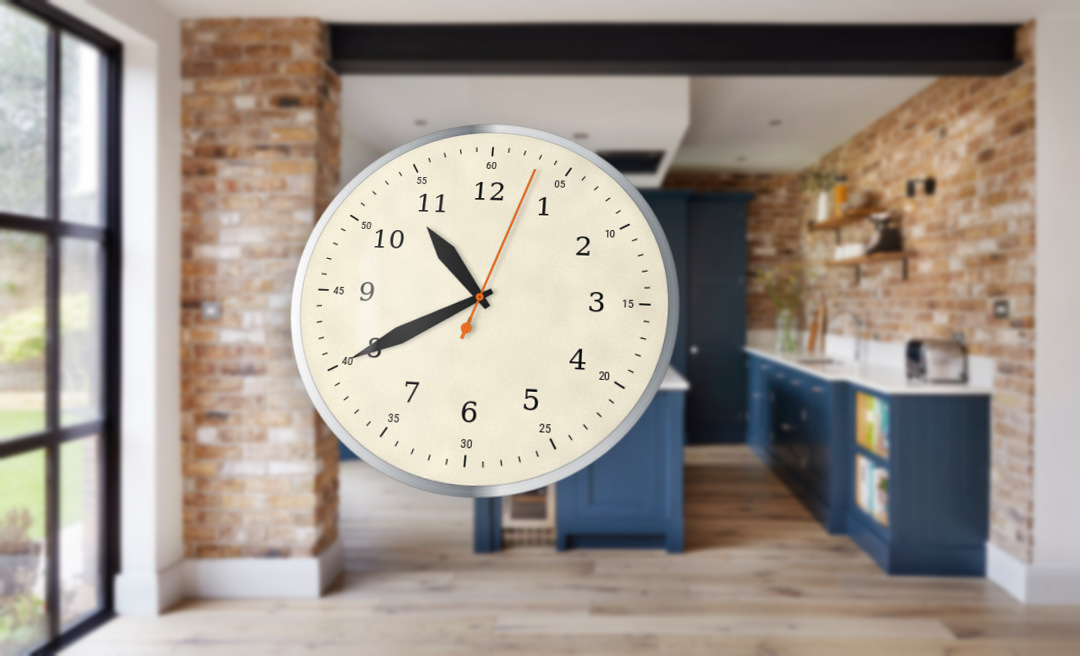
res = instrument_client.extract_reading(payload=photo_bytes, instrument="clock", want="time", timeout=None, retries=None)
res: 10:40:03
